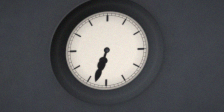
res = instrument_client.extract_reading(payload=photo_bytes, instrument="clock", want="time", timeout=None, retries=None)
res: 6:33
